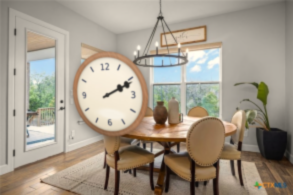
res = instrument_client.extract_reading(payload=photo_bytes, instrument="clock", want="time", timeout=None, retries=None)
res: 2:11
